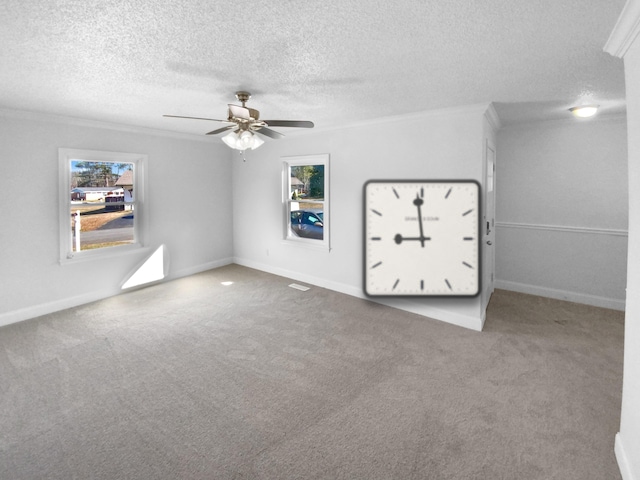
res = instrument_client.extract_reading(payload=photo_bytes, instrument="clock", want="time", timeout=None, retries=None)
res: 8:59
